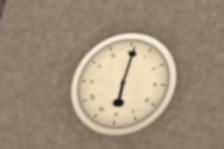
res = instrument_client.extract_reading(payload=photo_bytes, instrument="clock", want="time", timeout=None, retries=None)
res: 6:01
